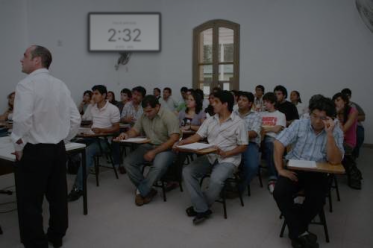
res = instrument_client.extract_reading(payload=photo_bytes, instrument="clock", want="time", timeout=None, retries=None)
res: 2:32
